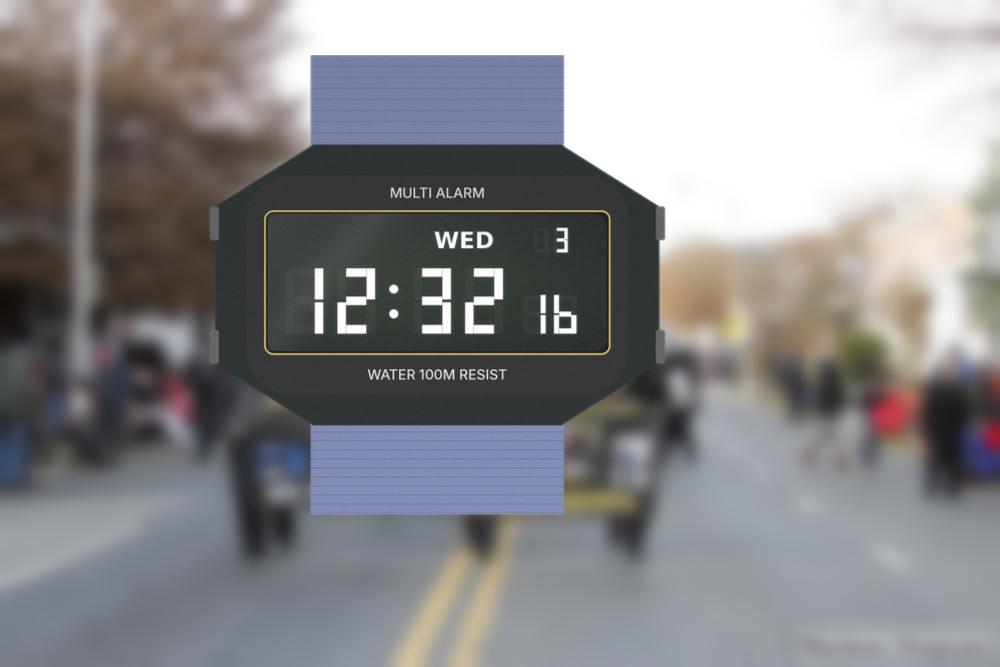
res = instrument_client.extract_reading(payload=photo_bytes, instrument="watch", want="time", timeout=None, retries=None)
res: 12:32:16
